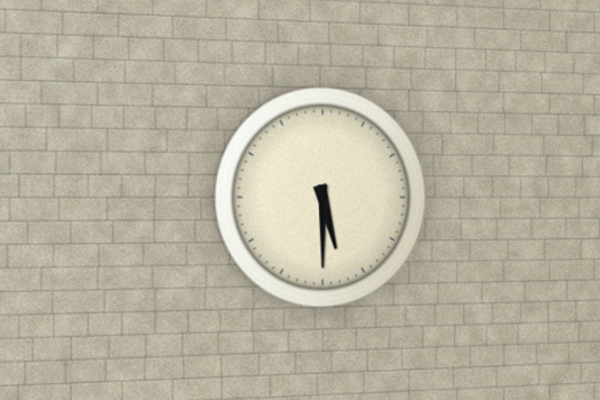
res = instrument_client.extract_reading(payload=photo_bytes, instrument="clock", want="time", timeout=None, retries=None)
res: 5:30
